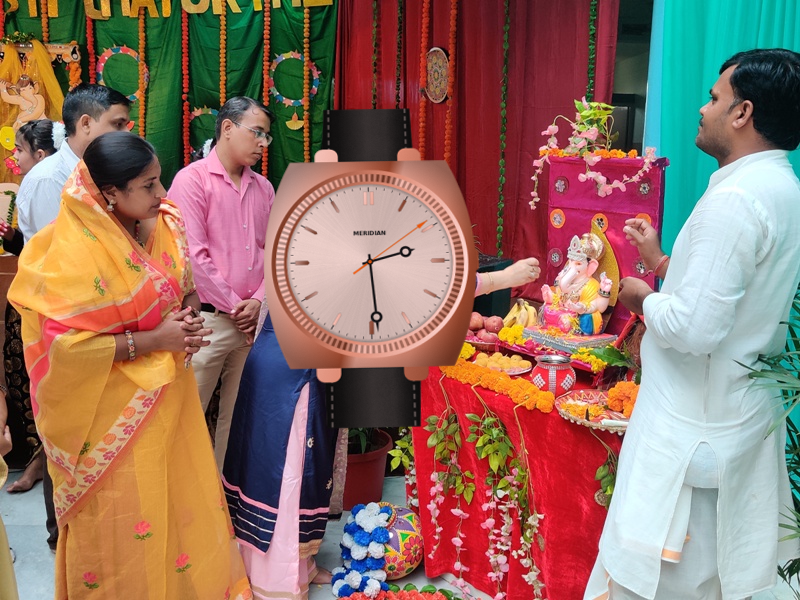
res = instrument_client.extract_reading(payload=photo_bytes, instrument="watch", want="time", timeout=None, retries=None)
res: 2:29:09
